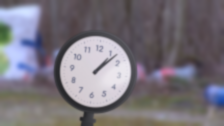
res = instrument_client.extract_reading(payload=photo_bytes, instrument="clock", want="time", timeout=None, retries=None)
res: 1:07
